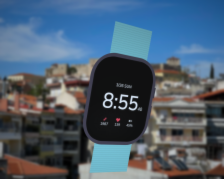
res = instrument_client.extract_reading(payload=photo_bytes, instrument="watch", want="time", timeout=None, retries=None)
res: 8:55
